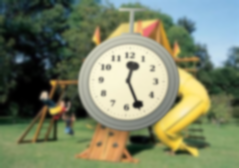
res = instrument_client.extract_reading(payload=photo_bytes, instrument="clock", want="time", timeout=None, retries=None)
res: 12:26
